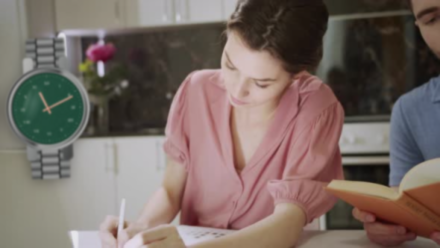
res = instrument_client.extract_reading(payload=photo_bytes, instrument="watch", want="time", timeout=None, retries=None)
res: 11:11
